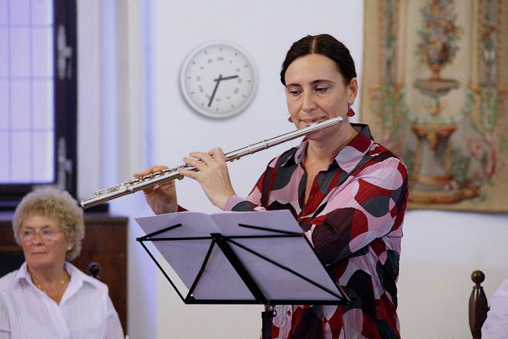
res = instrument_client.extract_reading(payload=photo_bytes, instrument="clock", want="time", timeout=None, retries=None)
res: 2:33
